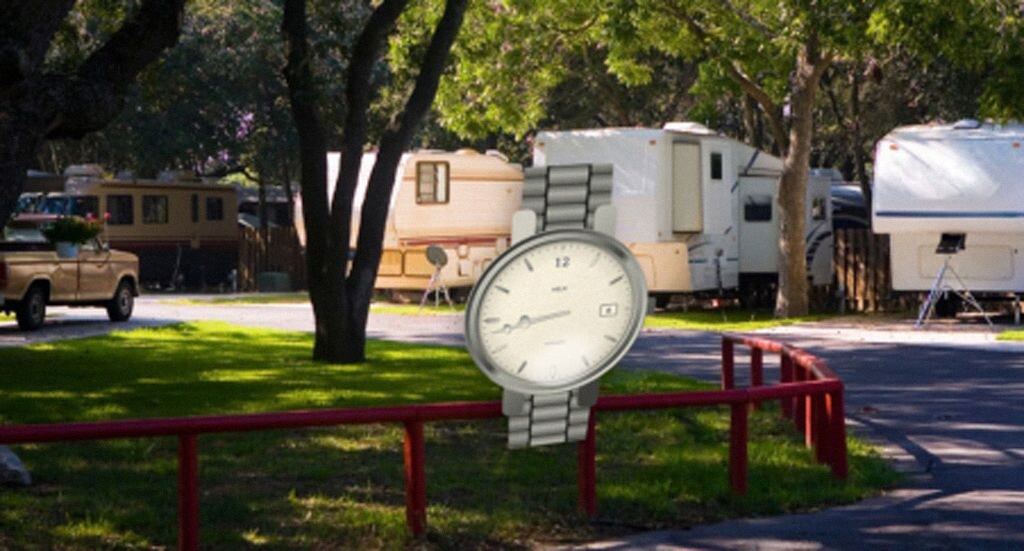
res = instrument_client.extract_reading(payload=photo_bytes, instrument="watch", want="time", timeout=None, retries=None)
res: 8:43
